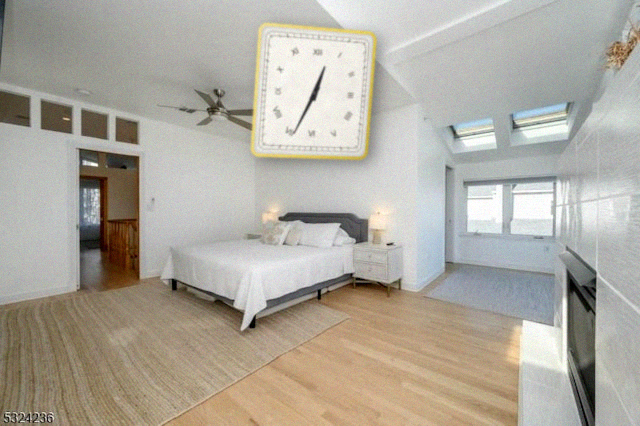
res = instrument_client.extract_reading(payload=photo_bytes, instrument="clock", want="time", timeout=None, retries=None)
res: 12:34
